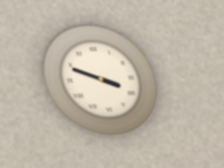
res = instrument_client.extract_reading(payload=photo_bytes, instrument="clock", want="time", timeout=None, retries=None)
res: 3:49
